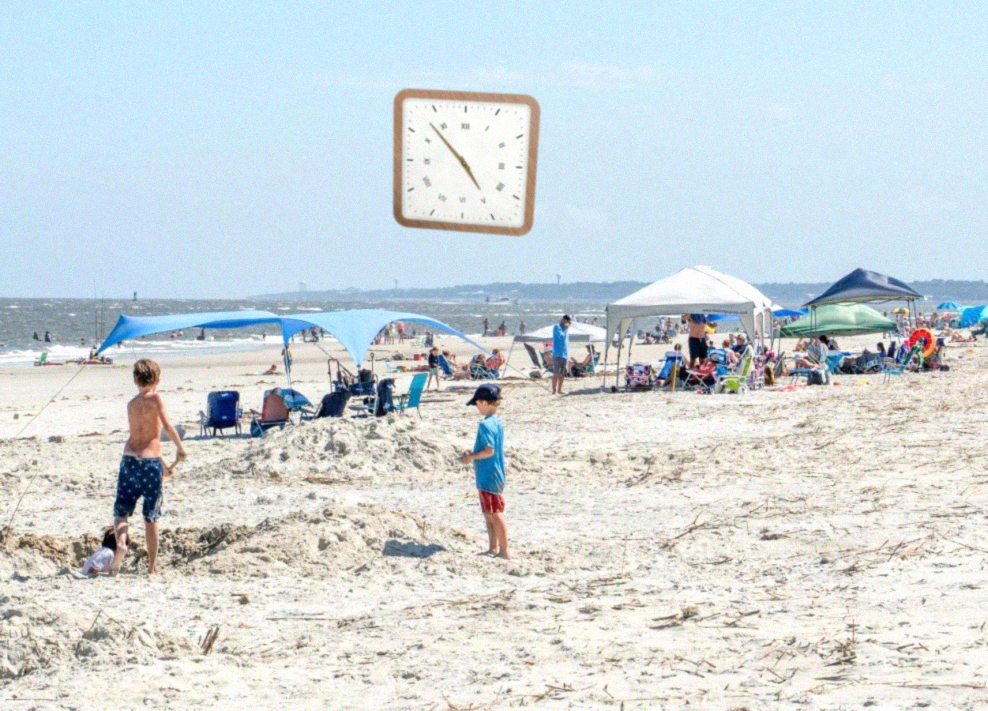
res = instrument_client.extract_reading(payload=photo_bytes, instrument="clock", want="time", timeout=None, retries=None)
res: 4:53
